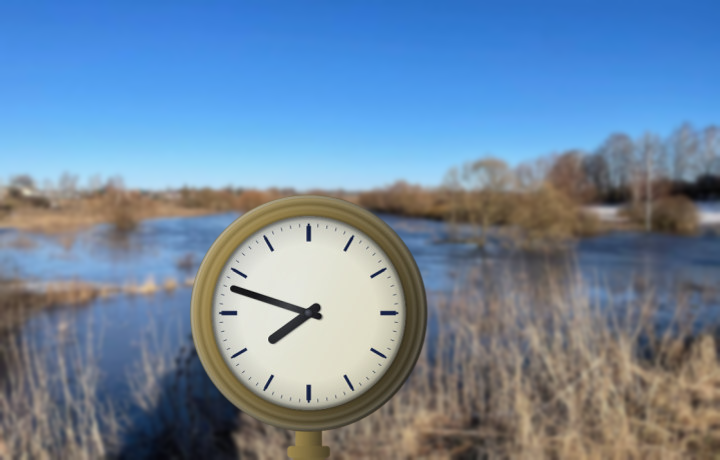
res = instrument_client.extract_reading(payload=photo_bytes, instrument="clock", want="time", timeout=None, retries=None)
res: 7:48
